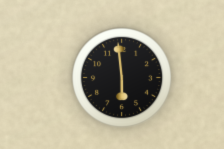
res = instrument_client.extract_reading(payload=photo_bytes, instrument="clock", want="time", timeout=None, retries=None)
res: 5:59
